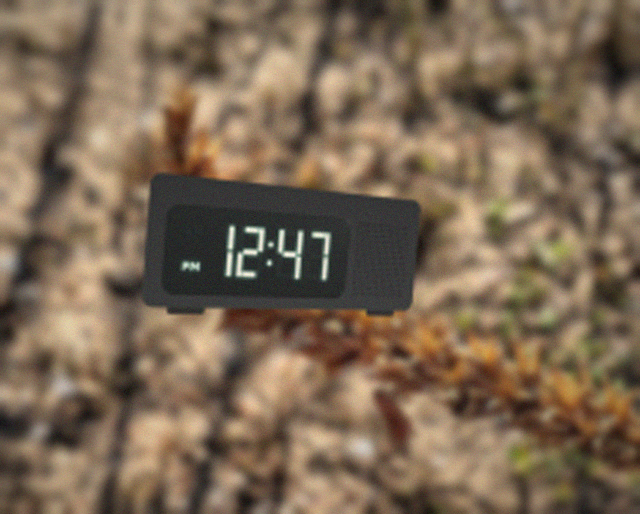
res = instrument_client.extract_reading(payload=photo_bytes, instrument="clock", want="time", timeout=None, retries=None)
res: 12:47
